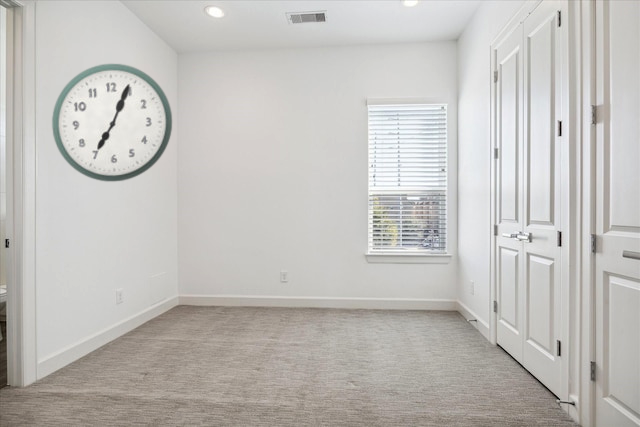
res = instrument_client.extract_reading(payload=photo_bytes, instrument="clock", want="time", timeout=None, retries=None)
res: 7:04
